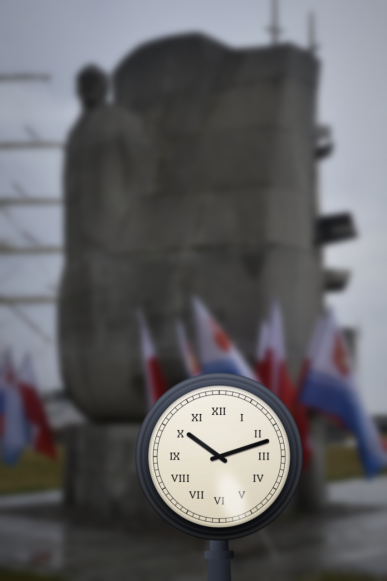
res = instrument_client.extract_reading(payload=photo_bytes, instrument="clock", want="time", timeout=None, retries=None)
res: 10:12
